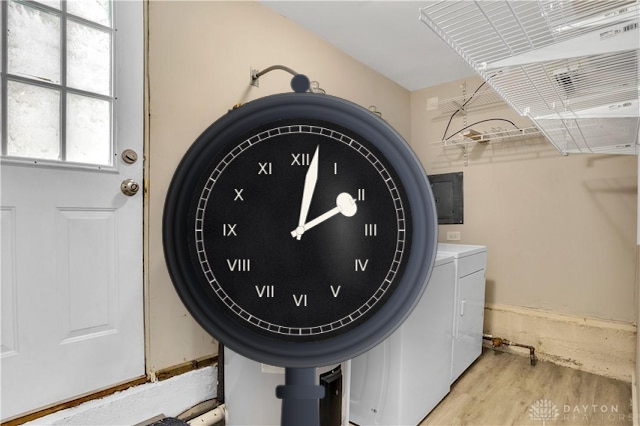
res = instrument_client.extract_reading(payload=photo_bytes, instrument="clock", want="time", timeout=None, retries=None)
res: 2:02
